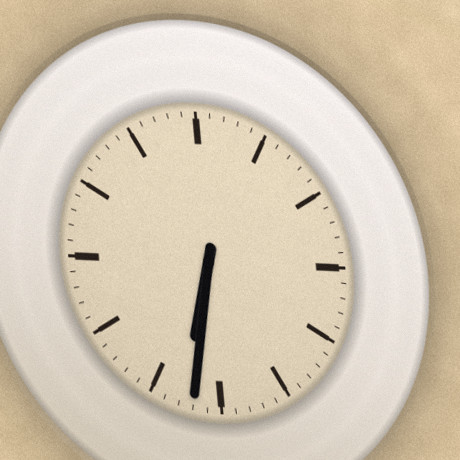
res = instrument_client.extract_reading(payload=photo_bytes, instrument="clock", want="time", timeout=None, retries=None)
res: 6:32
